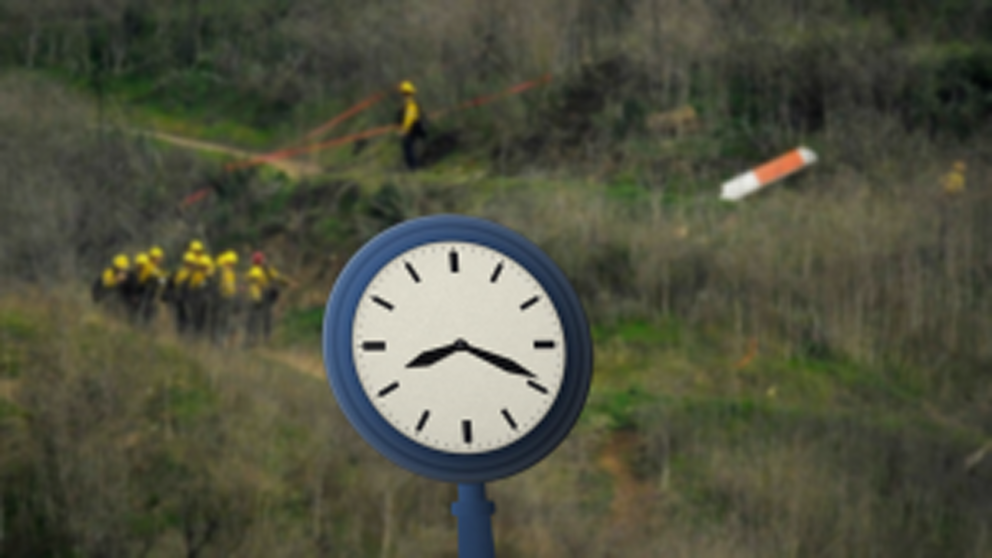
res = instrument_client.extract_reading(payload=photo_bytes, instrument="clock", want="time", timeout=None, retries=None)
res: 8:19
